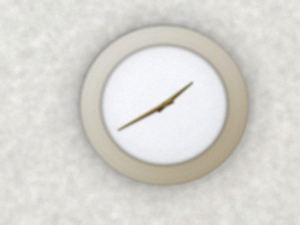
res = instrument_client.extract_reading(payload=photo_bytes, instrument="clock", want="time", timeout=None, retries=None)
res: 1:40
